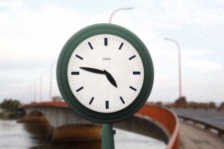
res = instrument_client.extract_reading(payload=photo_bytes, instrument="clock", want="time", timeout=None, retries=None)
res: 4:47
